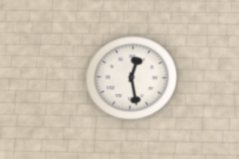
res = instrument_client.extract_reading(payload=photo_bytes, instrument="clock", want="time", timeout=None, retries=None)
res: 12:28
